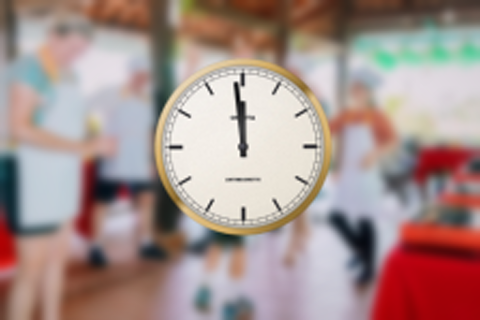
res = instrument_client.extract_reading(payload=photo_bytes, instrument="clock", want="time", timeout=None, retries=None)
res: 11:59
